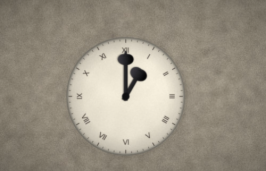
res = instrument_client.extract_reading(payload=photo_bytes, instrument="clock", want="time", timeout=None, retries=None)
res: 1:00
